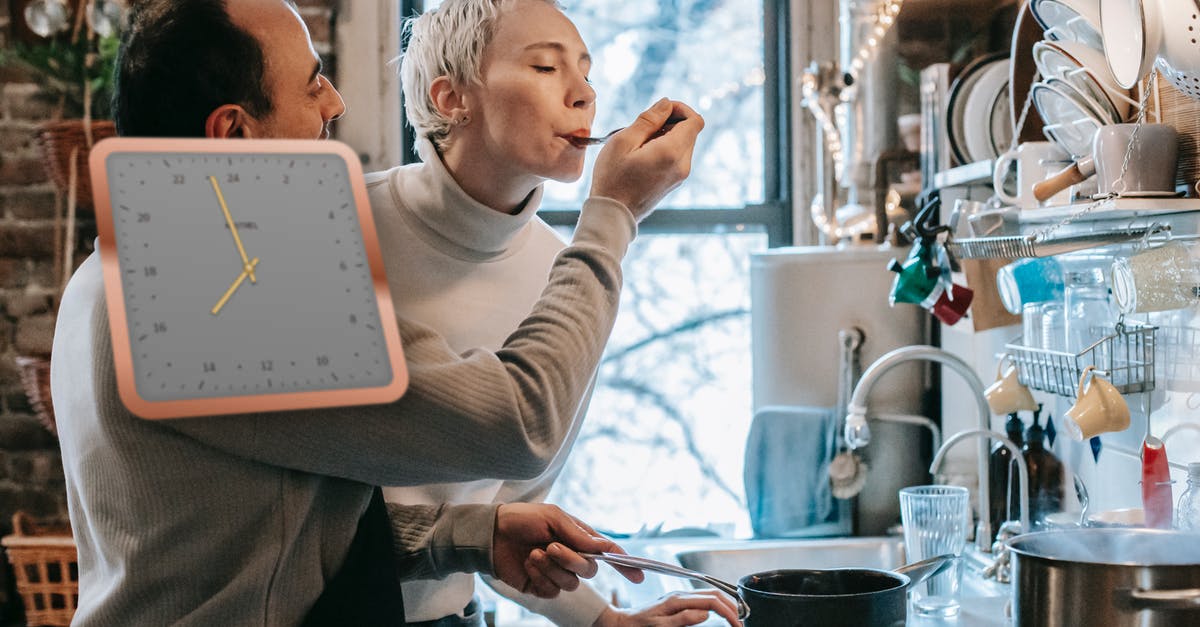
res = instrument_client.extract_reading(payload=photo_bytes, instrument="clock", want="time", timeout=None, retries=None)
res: 14:58
